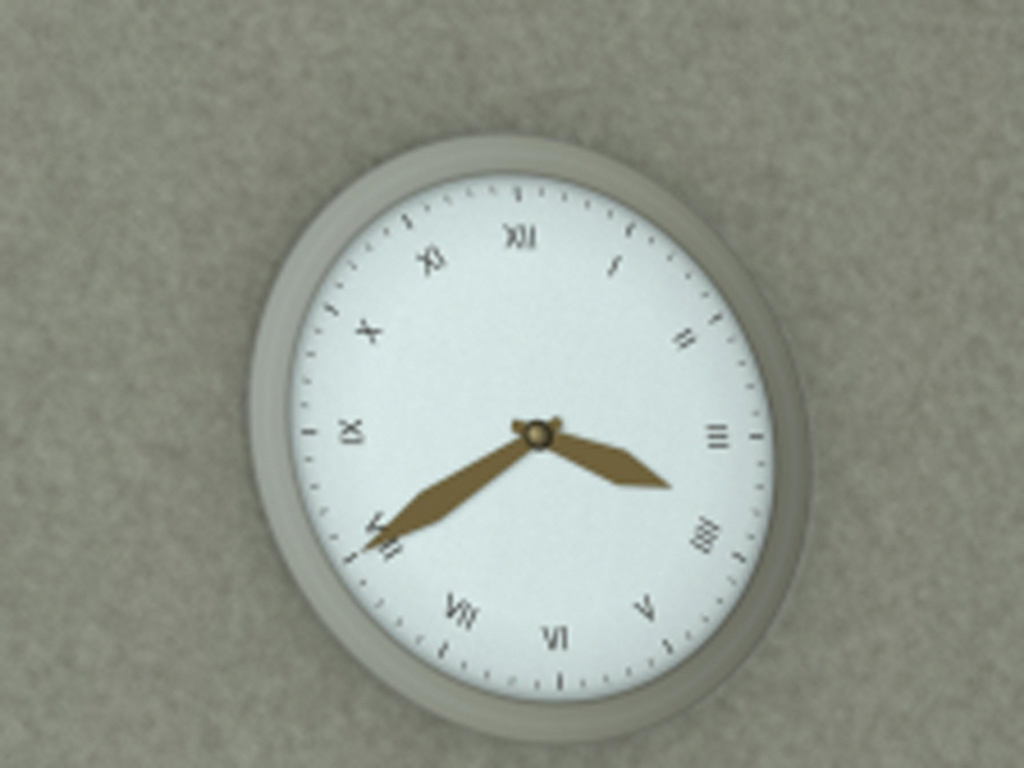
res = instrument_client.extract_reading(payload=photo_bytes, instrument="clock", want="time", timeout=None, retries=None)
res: 3:40
